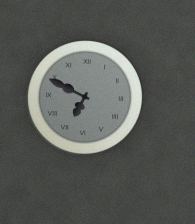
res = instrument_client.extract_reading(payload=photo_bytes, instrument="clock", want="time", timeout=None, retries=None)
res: 6:49
